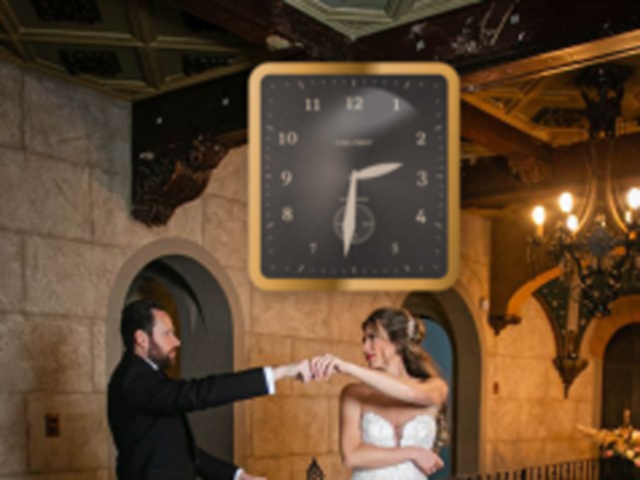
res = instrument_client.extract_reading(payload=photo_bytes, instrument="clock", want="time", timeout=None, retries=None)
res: 2:31
